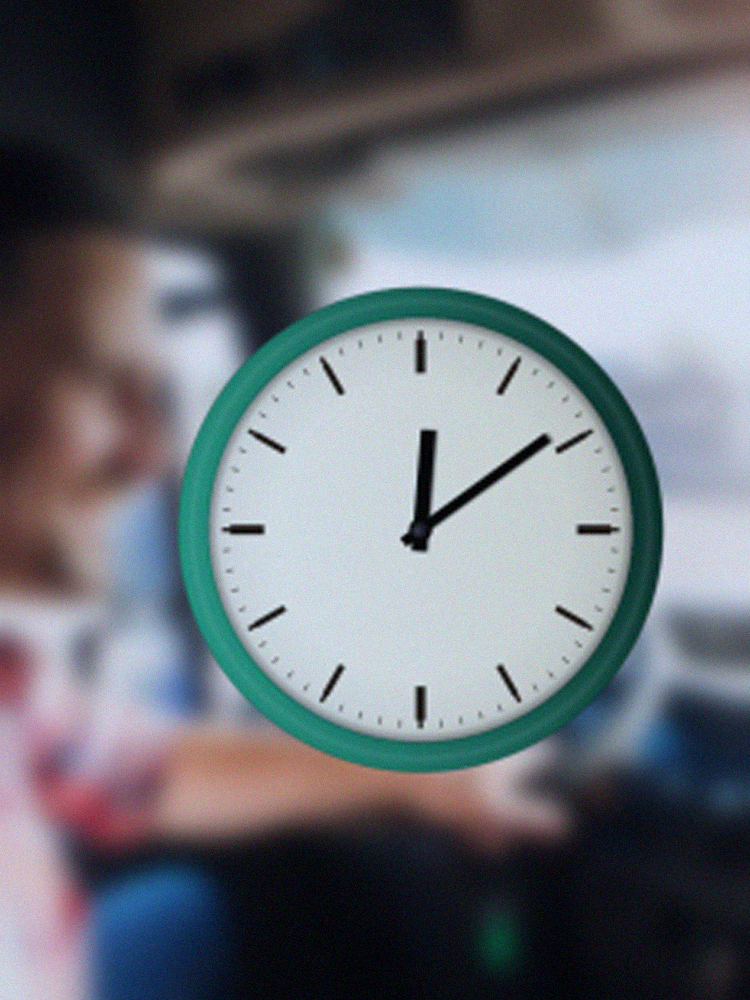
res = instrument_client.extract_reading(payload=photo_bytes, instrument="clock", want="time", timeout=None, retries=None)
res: 12:09
